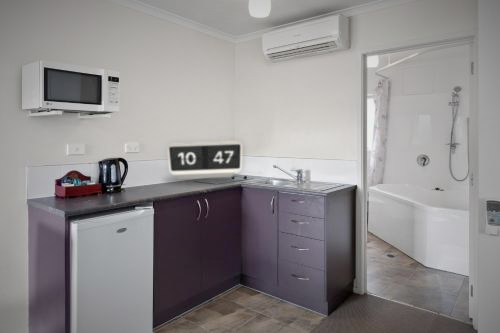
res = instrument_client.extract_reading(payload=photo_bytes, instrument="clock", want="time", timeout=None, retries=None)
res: 10:47
